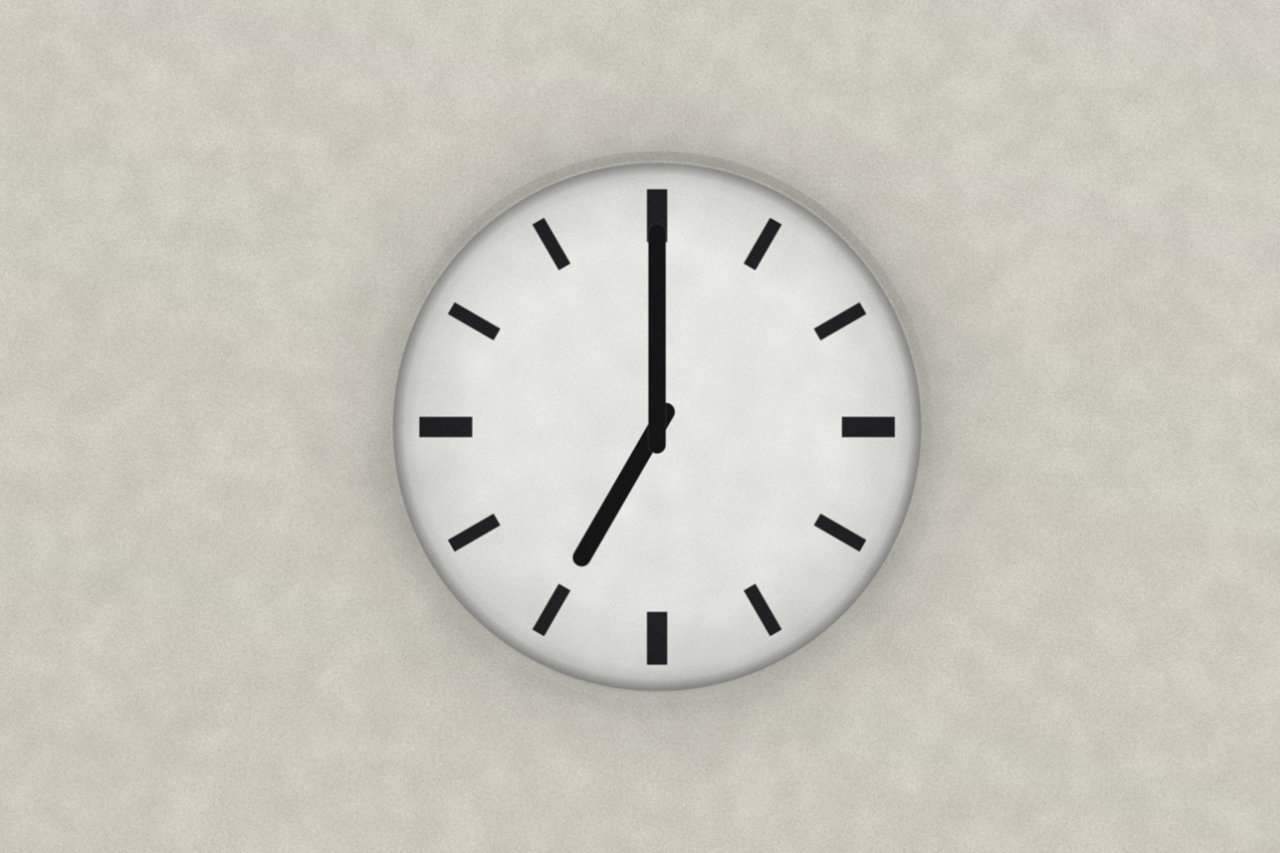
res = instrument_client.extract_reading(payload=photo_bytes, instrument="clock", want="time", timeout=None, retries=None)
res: 7:00
